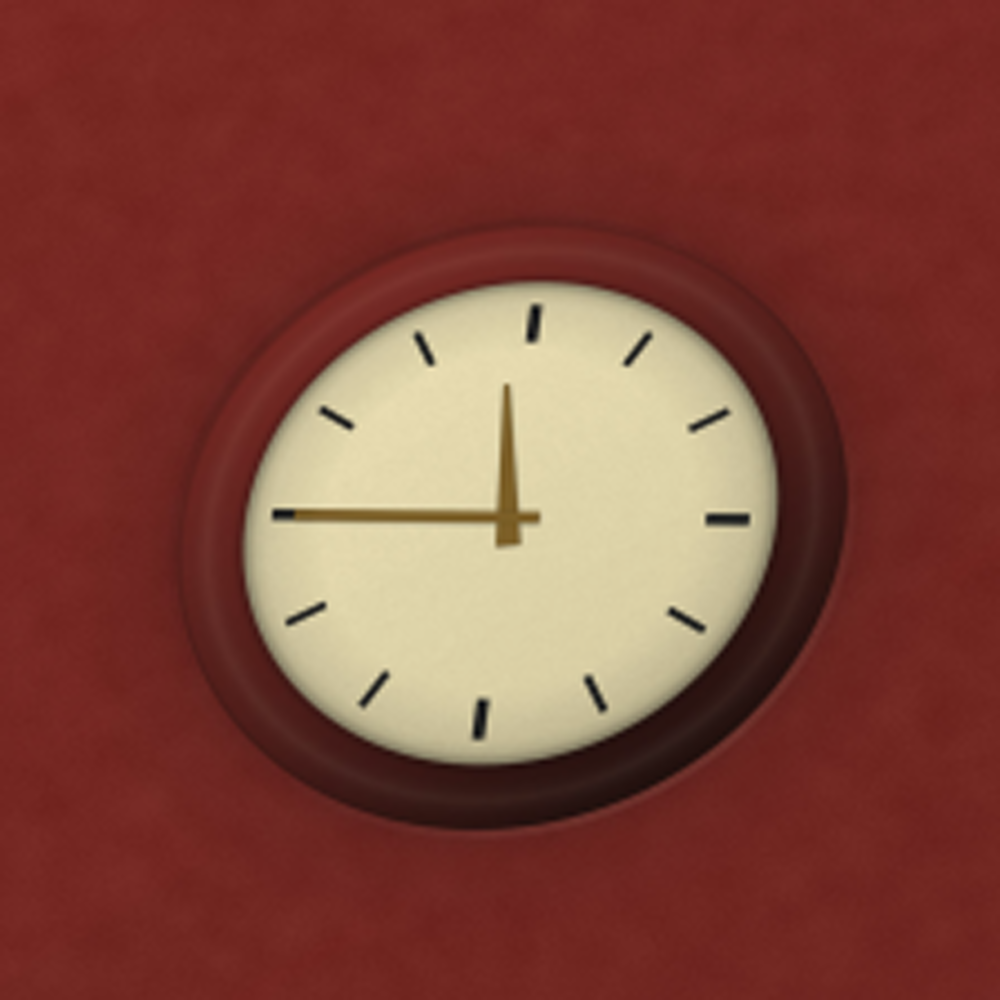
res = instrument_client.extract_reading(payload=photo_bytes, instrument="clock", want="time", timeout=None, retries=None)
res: 11:45
